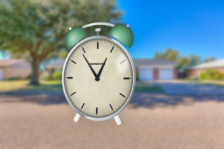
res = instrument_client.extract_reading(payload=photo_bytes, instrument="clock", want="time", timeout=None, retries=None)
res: 12:54
